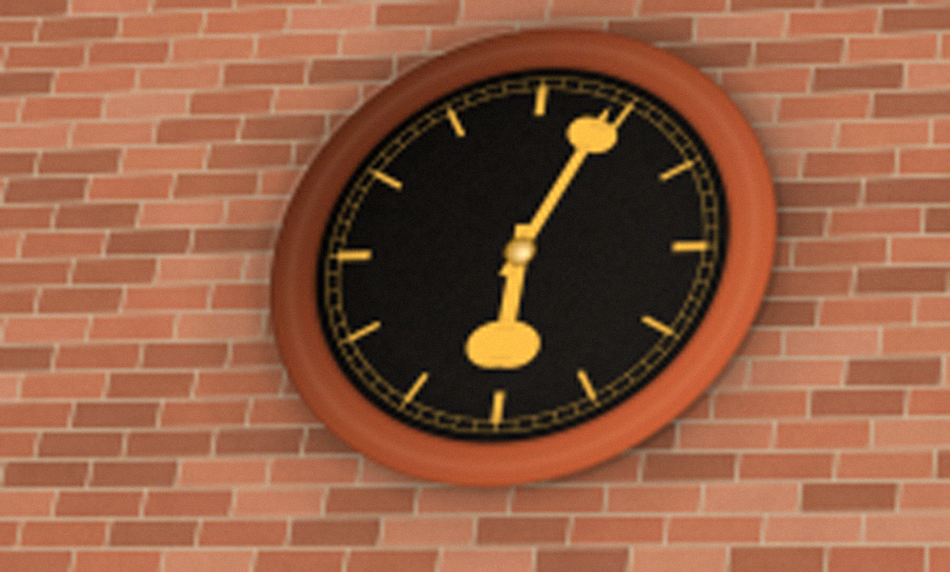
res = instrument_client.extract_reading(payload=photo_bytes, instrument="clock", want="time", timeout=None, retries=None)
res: 6:04
